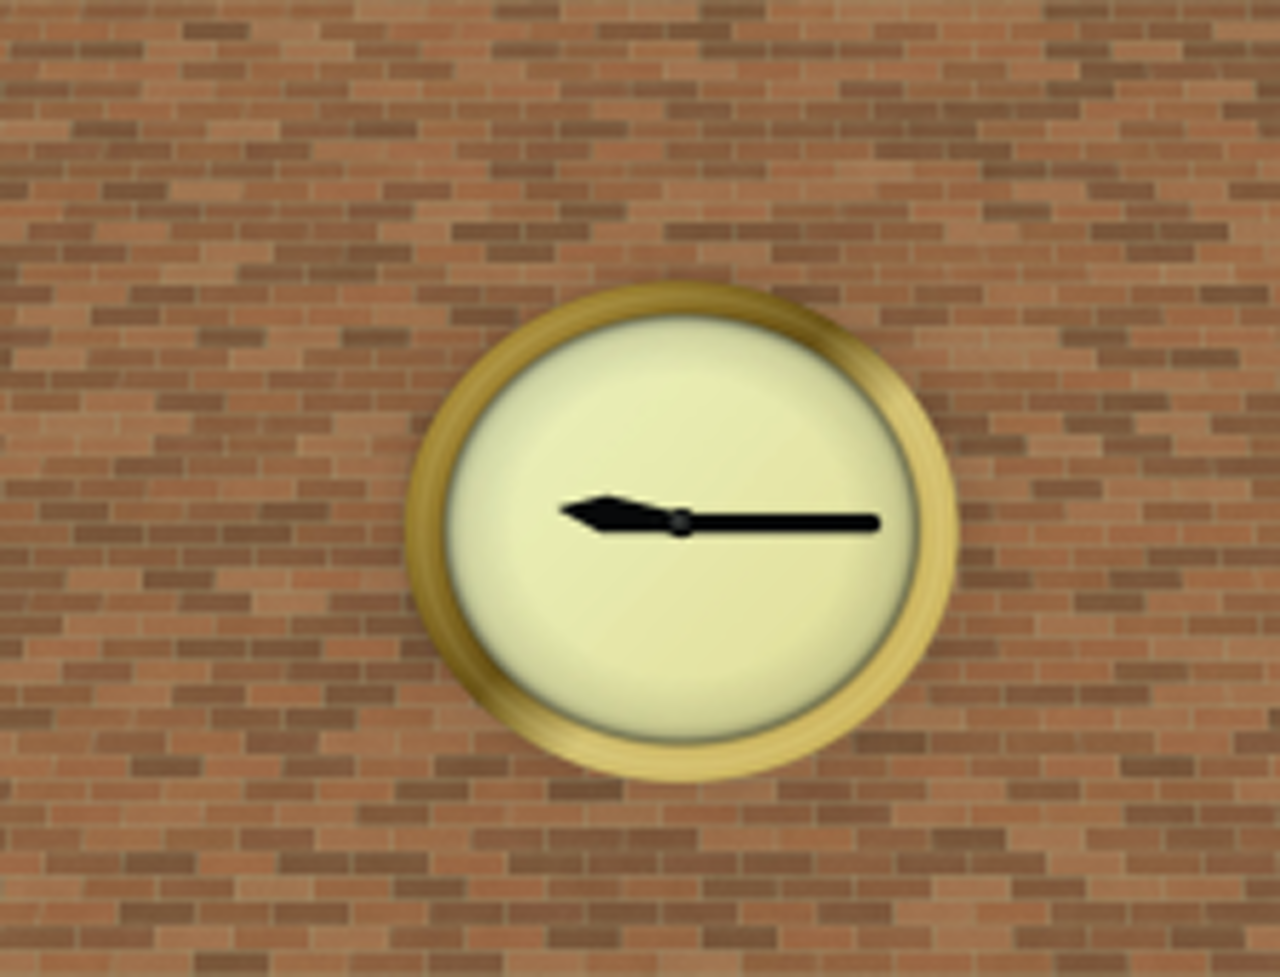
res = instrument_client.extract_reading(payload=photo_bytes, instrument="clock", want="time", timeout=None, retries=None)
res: 9:15
